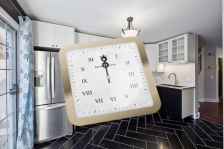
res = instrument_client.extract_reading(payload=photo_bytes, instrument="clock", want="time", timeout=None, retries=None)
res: 12:00
